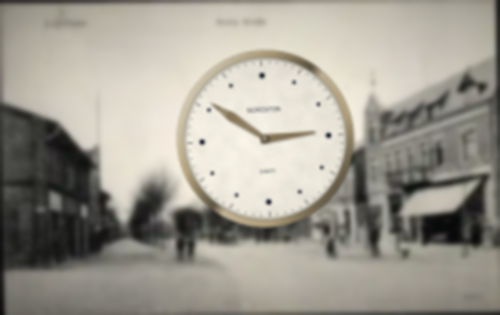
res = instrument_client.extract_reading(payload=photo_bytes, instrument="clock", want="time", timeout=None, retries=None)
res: 2:51
